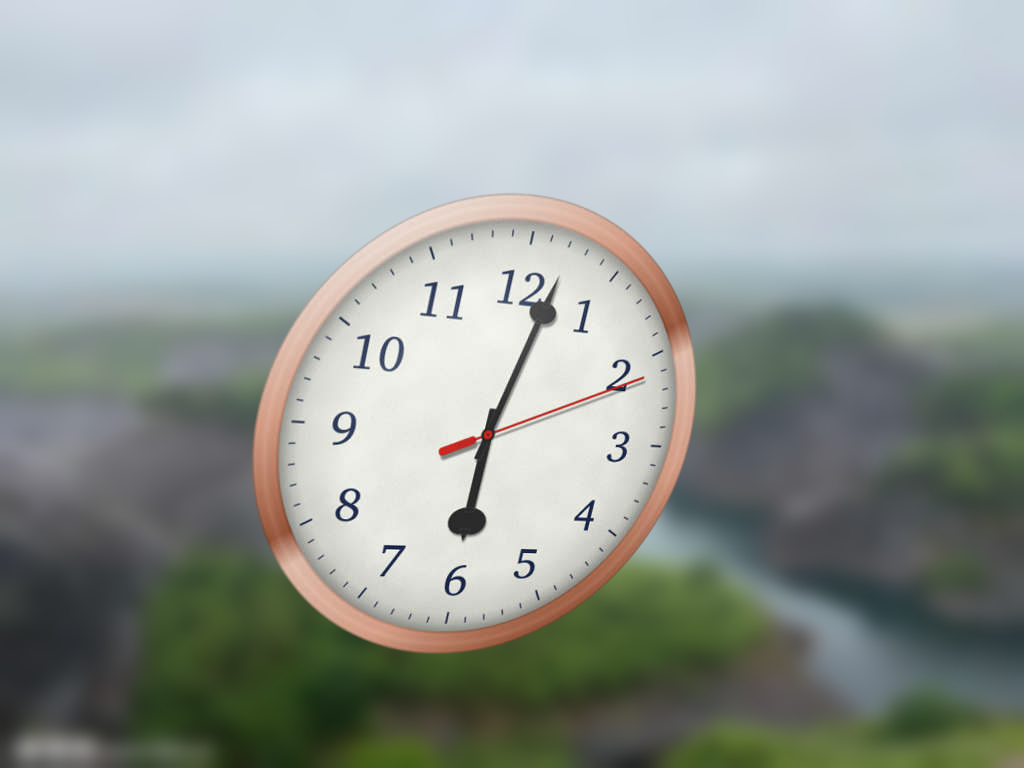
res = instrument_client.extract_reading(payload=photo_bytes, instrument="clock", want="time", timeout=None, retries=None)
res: 6:02:11
